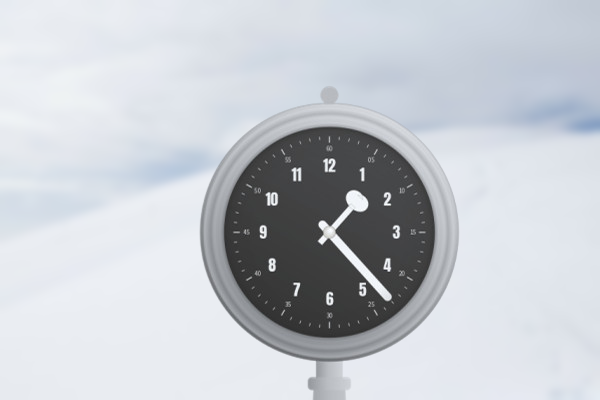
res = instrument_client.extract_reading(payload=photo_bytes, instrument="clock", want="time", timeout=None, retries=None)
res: 1:23
